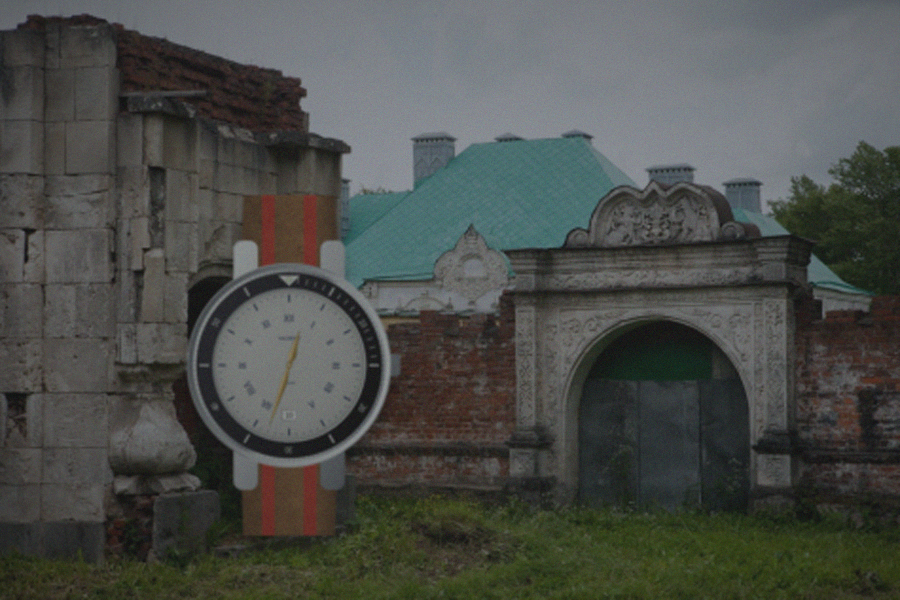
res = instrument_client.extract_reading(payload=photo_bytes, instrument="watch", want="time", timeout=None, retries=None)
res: 12:33
